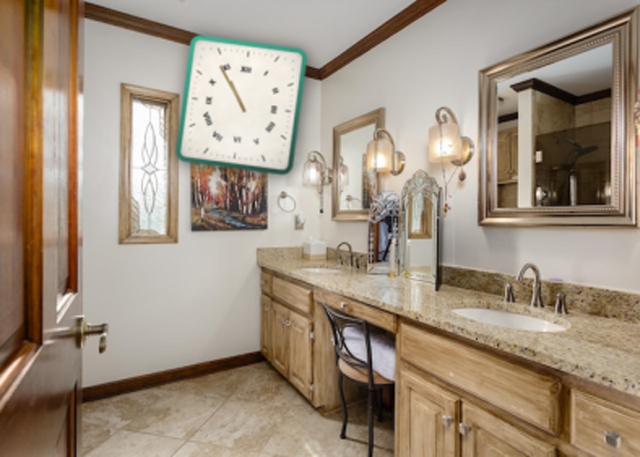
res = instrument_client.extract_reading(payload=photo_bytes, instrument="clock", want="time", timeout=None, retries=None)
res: 10:54
